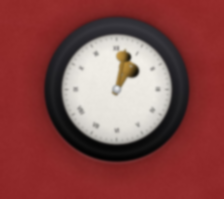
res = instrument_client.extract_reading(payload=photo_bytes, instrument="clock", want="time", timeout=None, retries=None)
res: 1:02
